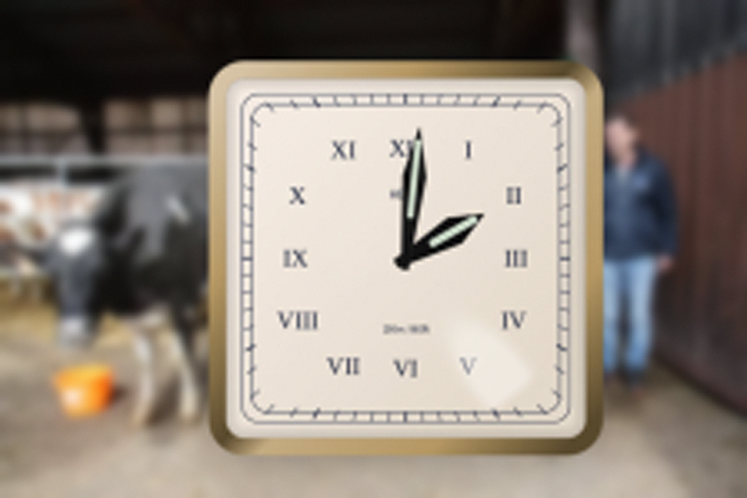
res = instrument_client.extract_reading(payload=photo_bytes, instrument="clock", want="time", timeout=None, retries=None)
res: 2:01
